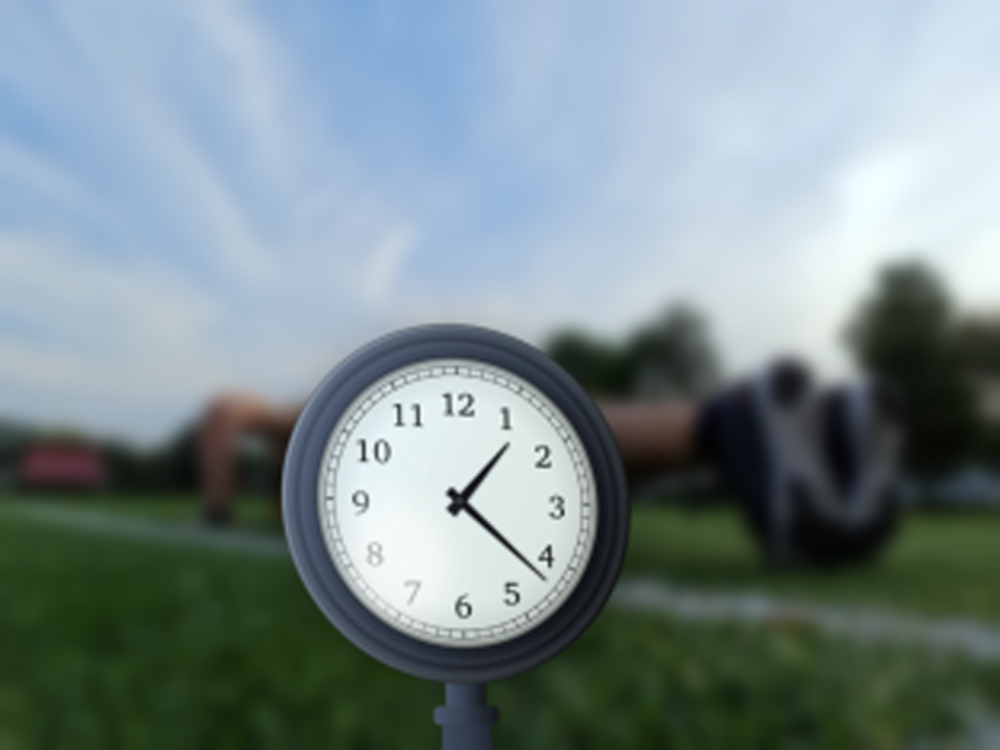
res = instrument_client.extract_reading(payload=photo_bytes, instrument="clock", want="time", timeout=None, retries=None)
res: 1:22
